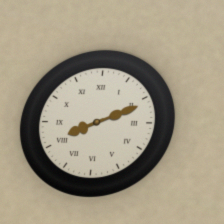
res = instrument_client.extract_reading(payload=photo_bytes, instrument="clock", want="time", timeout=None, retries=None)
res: 8:11
